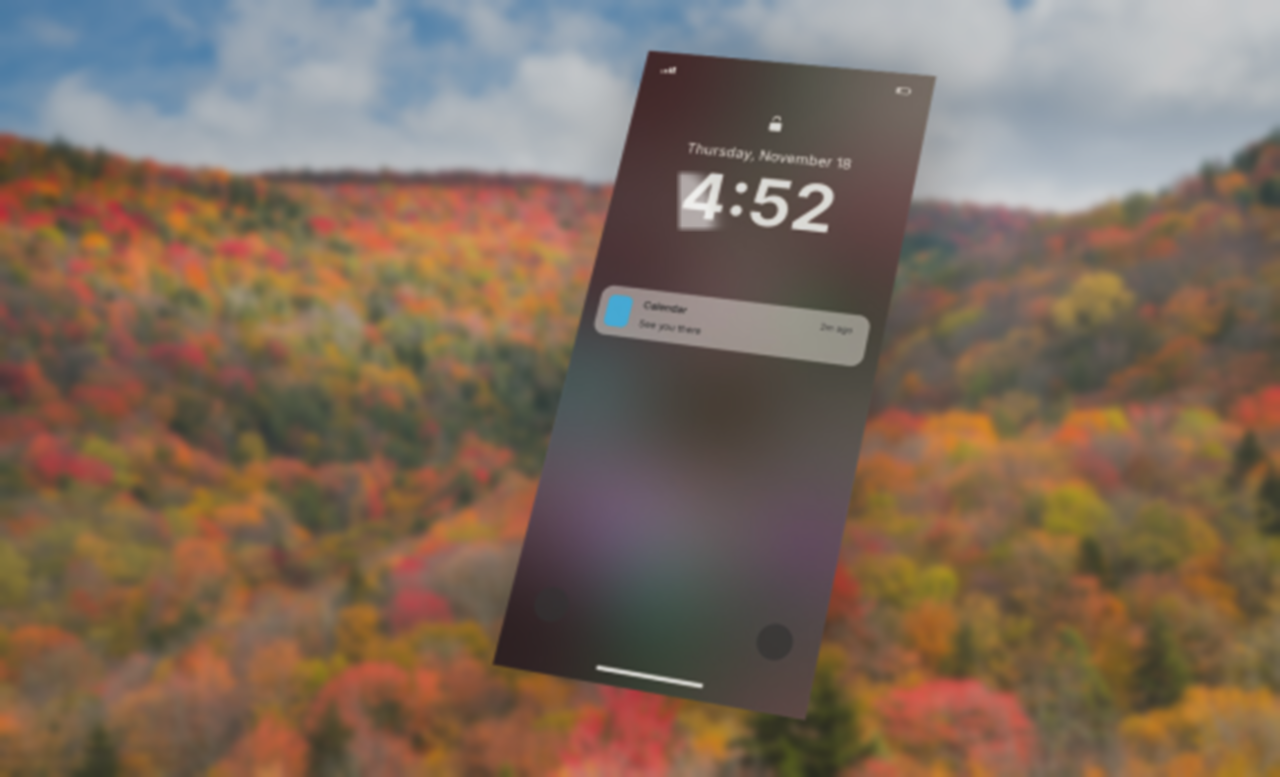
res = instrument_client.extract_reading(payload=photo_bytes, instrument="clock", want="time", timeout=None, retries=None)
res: 4:52
